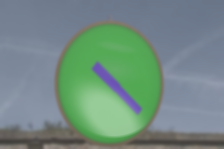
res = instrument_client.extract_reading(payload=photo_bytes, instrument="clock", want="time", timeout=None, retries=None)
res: 10:22
